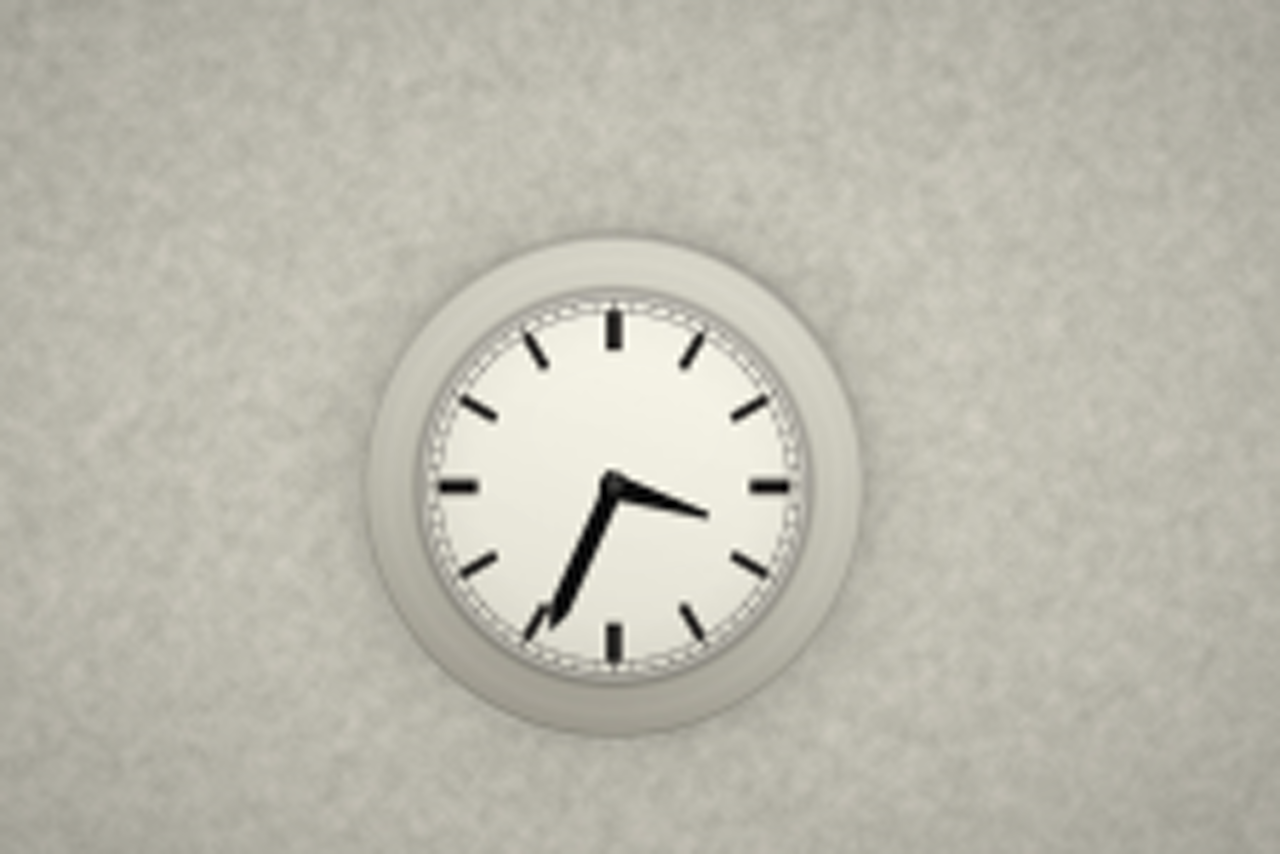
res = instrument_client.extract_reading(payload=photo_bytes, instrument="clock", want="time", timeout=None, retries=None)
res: 3:34
